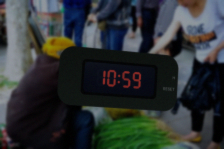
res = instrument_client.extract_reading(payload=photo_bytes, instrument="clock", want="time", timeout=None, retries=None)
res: 10:59
